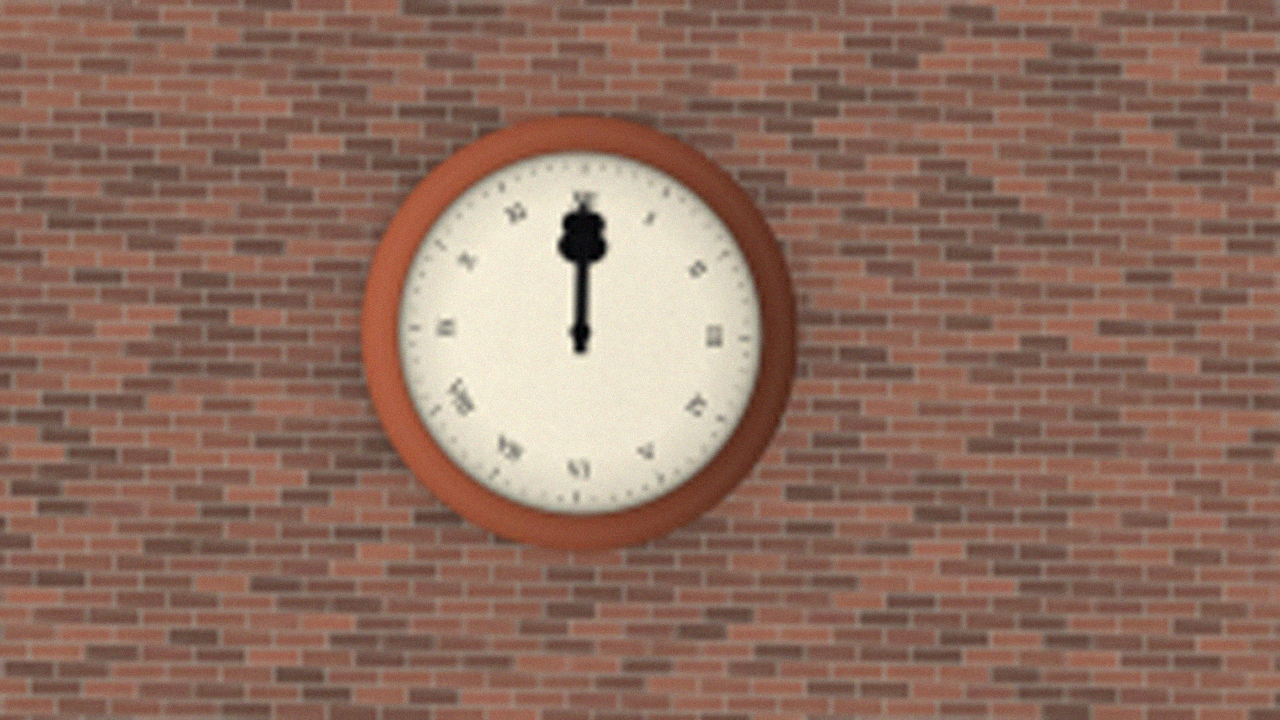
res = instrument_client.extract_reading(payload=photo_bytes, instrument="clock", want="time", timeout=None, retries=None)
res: 12:00
